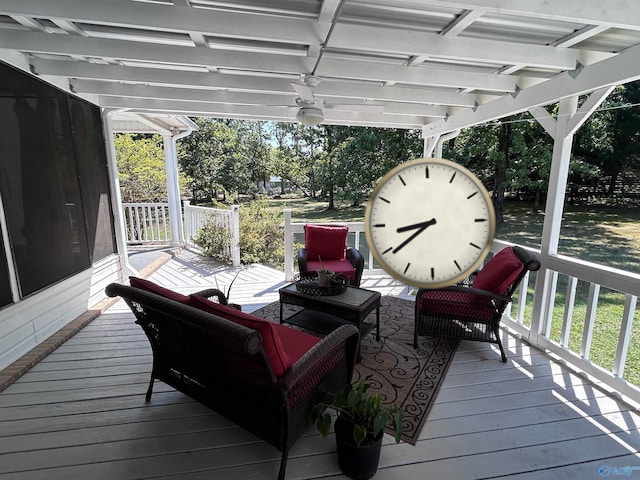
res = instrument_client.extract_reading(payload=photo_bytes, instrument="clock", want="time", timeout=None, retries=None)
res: 8:39
